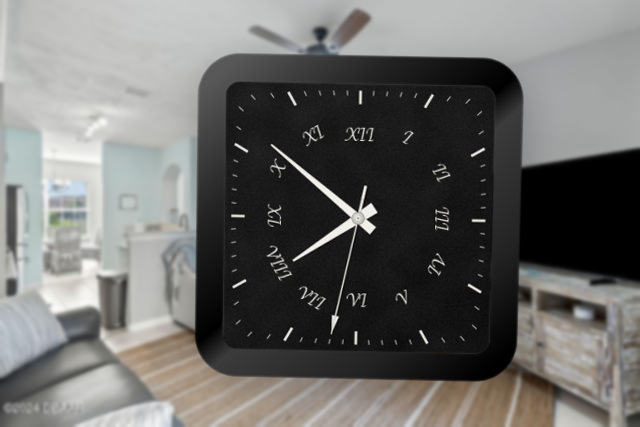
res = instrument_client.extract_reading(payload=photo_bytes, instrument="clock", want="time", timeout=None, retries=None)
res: 7:51:32
